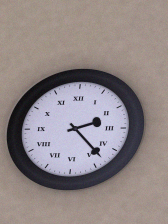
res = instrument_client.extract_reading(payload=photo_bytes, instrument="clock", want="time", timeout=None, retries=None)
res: 2:23
